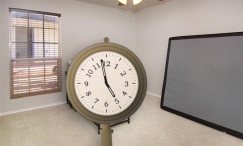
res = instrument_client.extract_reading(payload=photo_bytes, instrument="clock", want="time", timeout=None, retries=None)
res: 4:58
